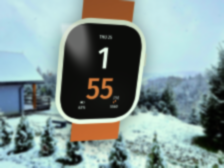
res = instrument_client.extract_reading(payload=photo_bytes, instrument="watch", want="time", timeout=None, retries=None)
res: 1:55
